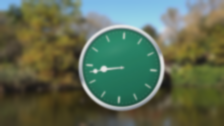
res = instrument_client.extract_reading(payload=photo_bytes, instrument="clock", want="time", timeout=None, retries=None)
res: 8:43
